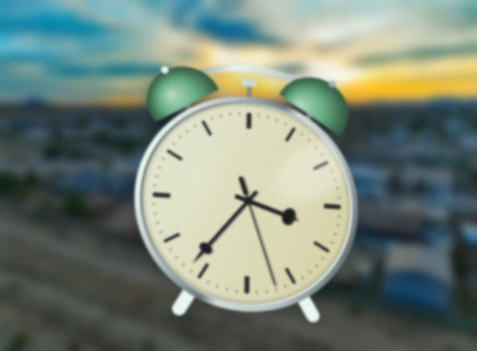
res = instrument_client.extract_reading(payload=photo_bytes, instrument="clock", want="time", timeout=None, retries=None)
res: 3:36:27
